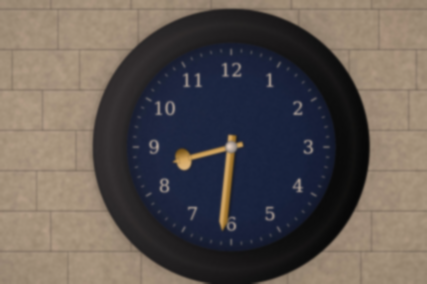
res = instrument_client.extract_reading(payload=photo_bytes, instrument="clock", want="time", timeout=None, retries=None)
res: 8:31
